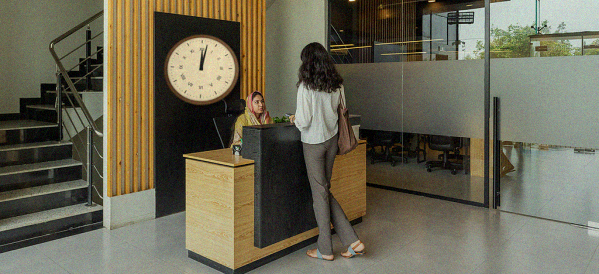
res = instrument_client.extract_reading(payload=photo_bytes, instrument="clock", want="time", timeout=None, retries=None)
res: 12:02
